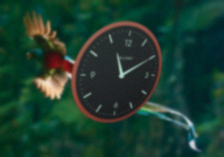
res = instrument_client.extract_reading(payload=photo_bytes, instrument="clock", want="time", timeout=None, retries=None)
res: 11:10
